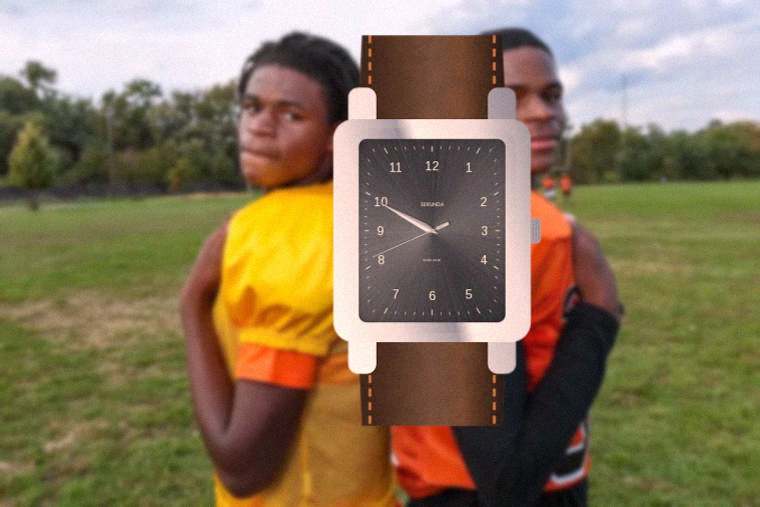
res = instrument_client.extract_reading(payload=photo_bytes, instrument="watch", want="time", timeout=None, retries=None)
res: 9:49:41
